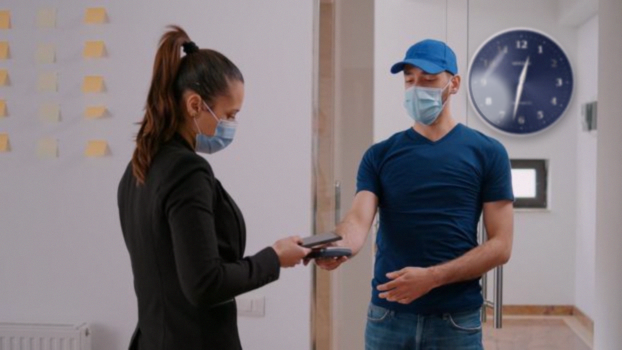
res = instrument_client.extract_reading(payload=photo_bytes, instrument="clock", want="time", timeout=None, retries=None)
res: 12:32
